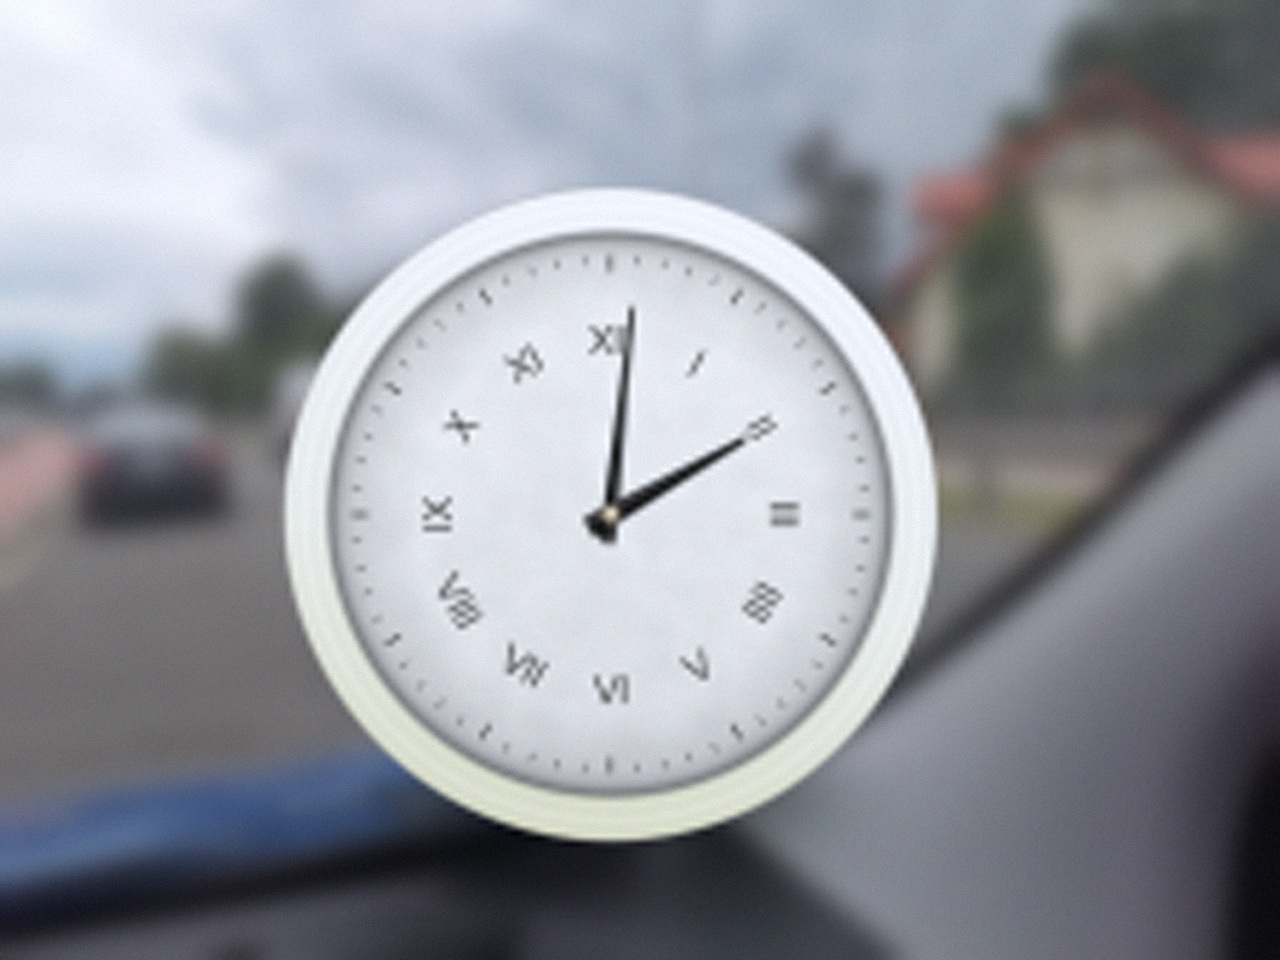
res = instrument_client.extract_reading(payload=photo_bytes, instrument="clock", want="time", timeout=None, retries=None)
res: 2:01
